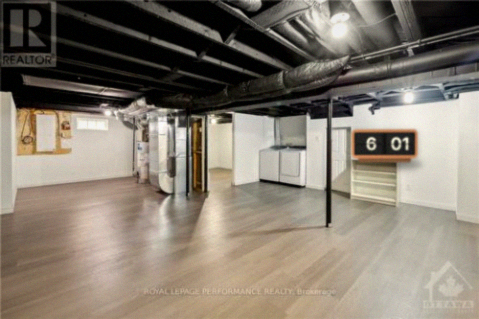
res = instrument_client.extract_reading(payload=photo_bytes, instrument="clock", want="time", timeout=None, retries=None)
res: 6:01
